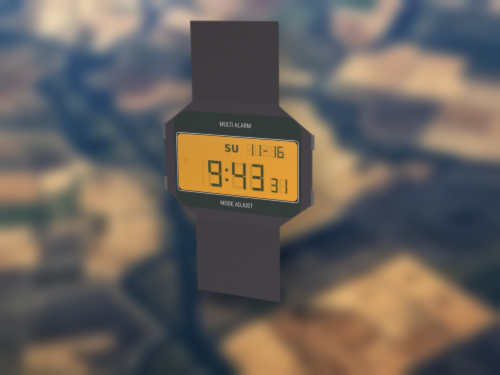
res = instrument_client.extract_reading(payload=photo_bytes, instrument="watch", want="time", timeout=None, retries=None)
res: 9:43:31
